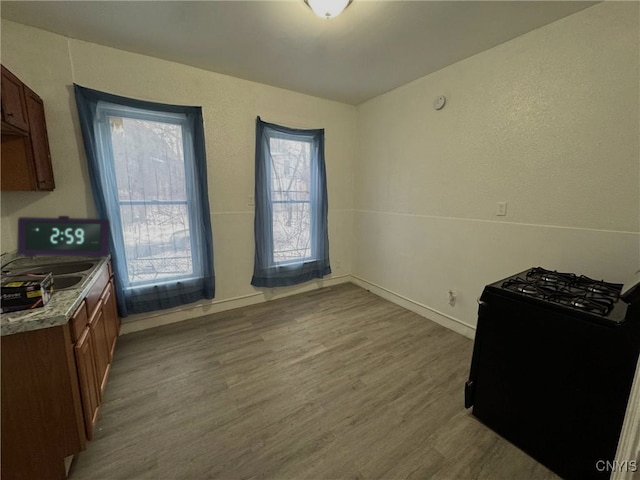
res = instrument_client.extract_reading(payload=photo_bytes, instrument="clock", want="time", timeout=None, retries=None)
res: 2:59
